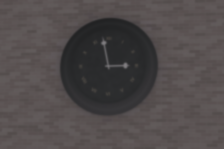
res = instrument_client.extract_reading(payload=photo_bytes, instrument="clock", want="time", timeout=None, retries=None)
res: 2:58
